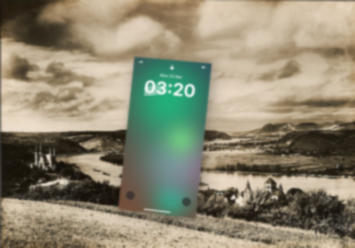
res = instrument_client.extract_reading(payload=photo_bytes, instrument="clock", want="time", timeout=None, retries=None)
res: 3:20
